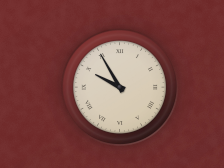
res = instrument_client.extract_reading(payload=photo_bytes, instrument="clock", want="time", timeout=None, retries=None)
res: 9:55
